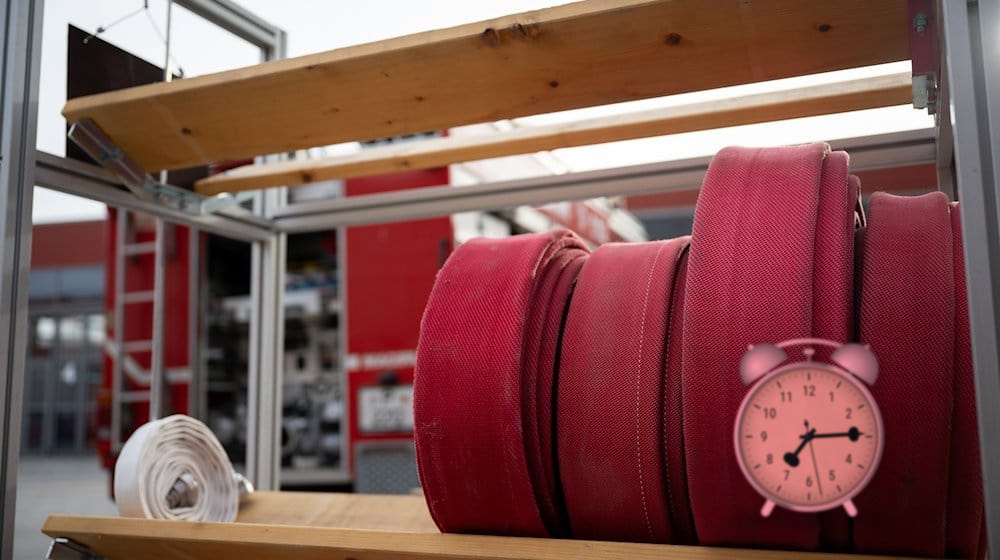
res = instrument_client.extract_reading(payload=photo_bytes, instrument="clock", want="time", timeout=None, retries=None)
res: 7:14:28
